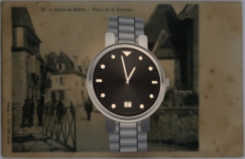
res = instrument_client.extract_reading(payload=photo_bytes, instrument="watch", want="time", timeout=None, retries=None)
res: 12:58
